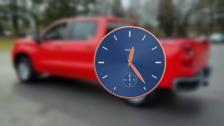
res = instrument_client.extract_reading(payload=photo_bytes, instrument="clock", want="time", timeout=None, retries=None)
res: 12:24
